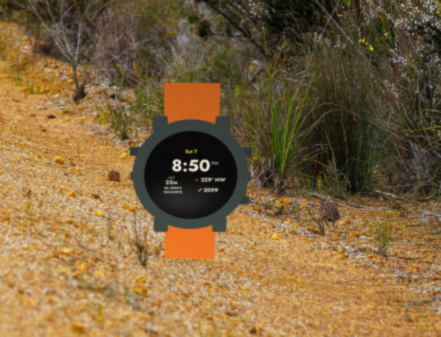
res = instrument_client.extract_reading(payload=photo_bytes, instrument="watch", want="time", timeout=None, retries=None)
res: 8:50
